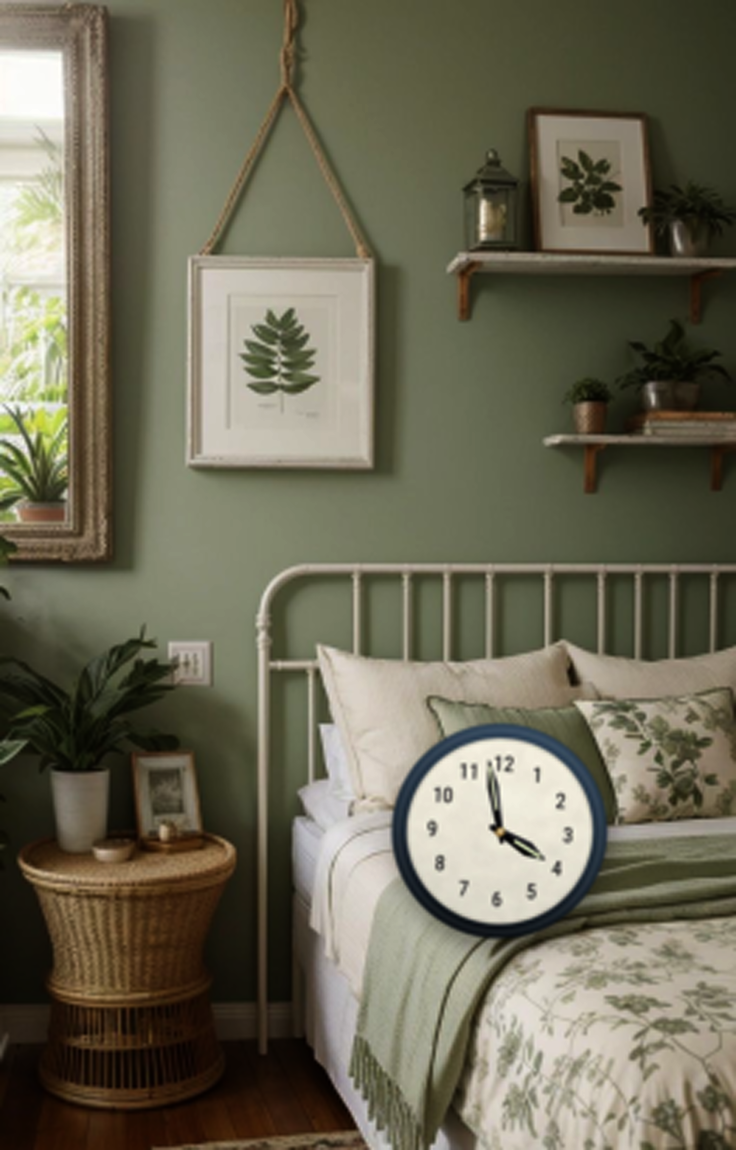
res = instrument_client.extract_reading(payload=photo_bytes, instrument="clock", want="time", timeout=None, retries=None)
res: 3:58
